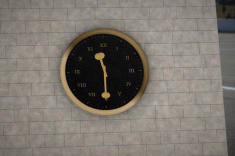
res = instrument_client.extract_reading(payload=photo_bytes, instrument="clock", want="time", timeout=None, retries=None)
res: 11:30
